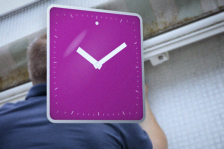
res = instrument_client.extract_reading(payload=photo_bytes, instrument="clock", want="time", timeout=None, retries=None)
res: 10:09
